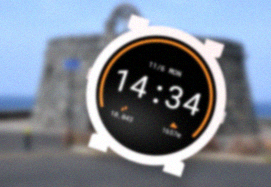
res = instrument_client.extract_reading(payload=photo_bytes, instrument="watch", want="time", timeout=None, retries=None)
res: 14:34
